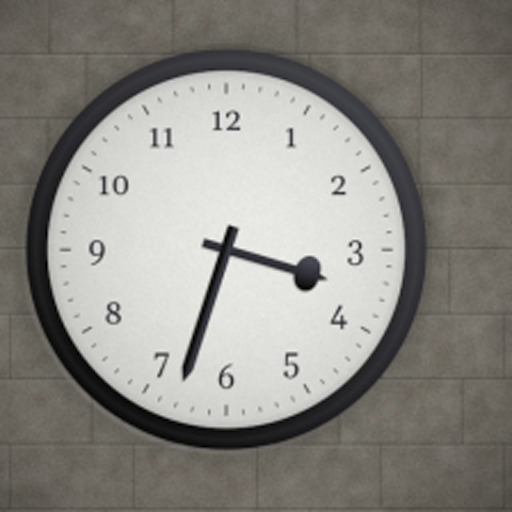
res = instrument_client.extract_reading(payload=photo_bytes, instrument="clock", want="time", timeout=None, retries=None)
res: 3:33
